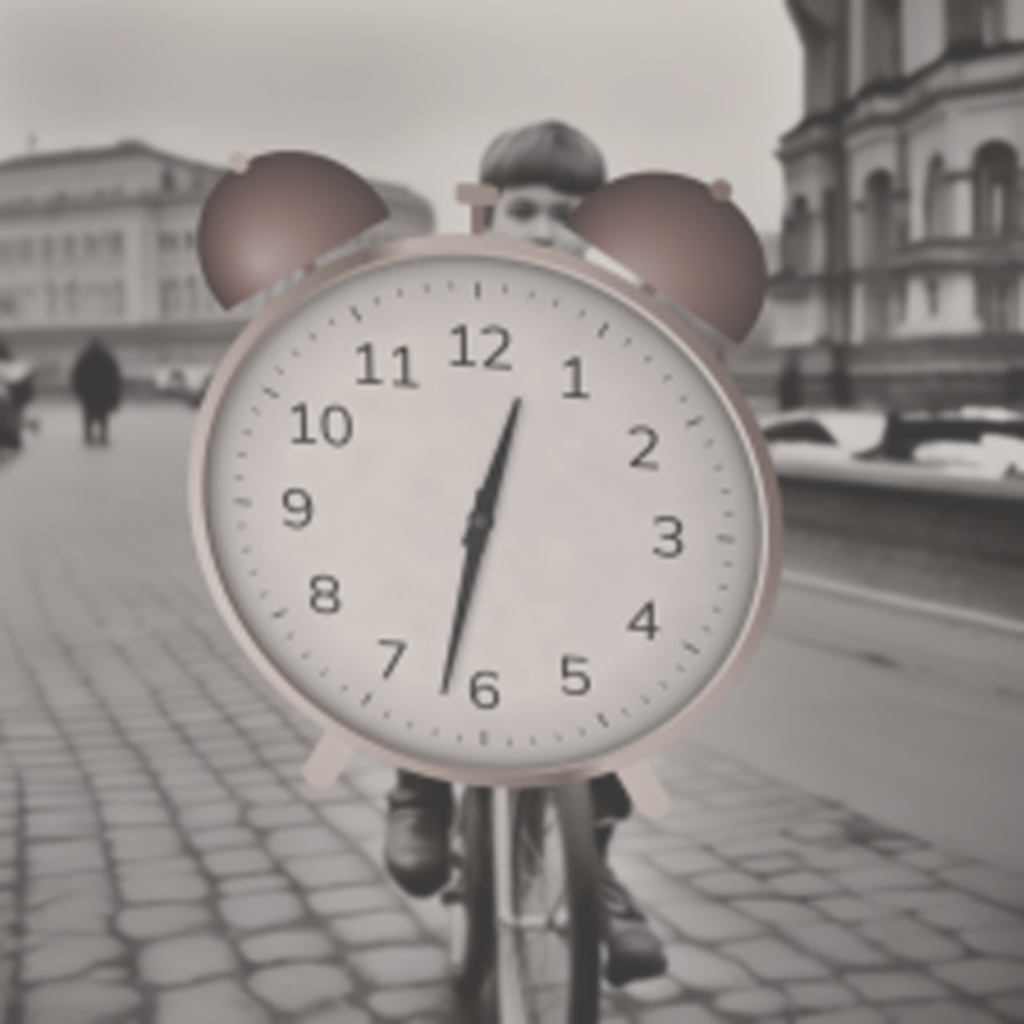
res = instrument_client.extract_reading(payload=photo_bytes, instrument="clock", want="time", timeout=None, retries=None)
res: 12:32
